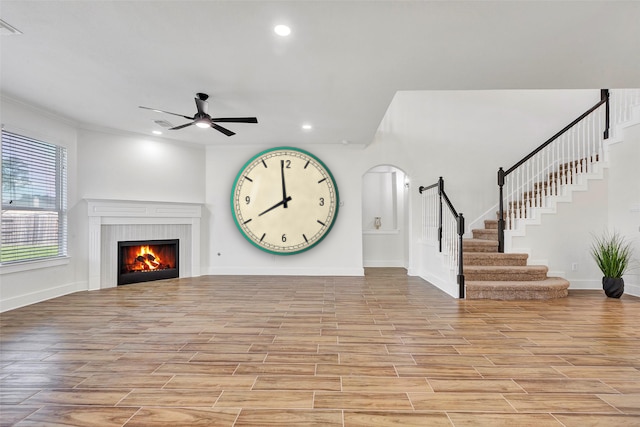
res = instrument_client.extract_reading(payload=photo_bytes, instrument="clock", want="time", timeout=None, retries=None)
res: 7:59
